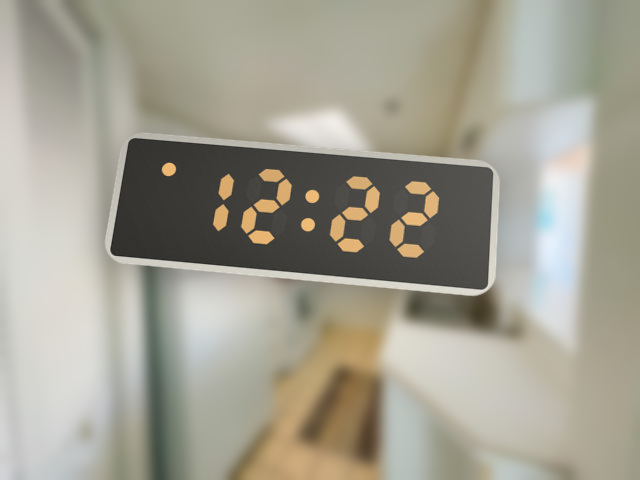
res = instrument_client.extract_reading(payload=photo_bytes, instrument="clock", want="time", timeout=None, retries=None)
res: 12:22
